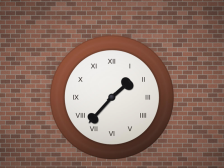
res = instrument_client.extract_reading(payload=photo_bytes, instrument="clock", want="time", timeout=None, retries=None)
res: 1:37
